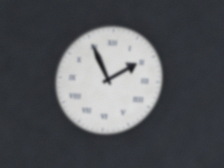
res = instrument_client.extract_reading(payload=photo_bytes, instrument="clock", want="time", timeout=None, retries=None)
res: 1:55
